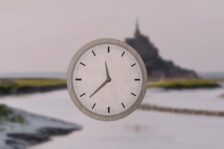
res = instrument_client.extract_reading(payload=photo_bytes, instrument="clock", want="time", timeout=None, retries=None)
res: 11:38
